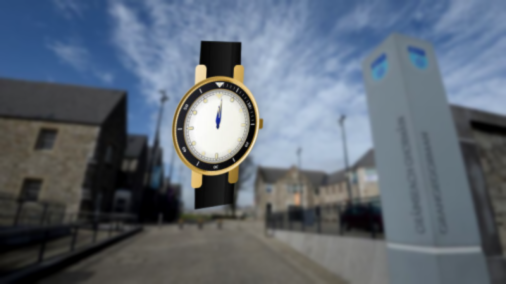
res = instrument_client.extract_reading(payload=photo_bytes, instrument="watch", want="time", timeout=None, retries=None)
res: 12:01
